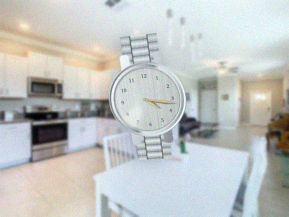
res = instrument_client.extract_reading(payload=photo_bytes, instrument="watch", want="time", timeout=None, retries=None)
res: 4:17
